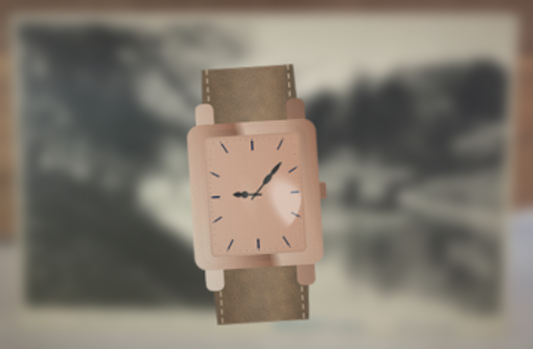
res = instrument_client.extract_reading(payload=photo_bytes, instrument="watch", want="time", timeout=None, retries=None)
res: 9:07
